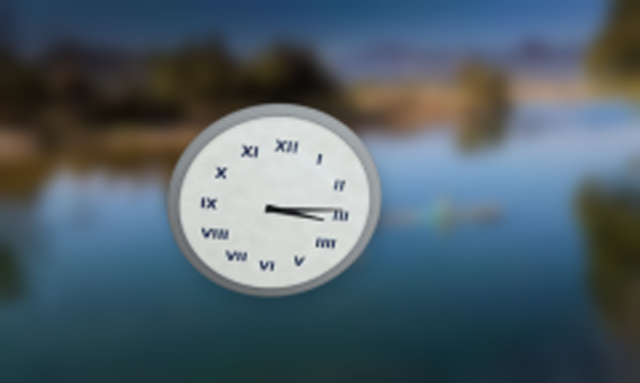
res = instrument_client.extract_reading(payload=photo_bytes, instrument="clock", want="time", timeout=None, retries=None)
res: 3:14
